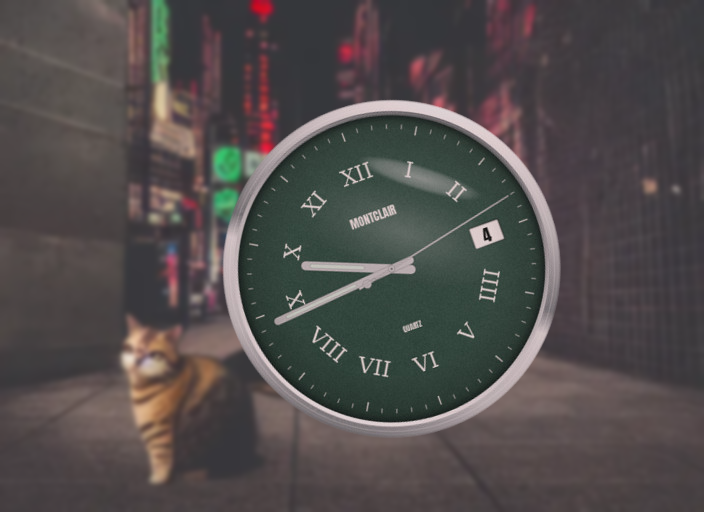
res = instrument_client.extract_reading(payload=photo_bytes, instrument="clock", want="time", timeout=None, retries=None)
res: 9:44:13
